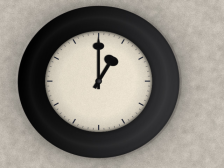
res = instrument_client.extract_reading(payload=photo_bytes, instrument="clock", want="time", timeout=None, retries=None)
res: 1:00
